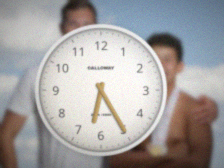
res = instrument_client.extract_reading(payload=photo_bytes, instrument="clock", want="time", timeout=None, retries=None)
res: 6:25
